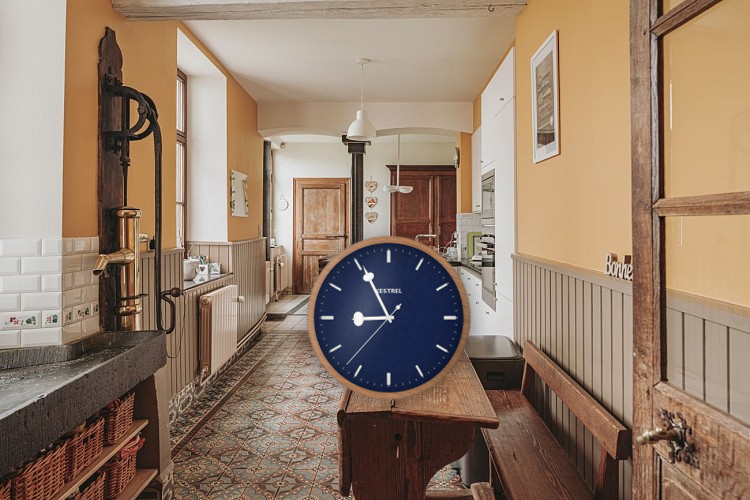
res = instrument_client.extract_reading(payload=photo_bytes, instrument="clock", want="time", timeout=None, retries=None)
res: 8:55:37
